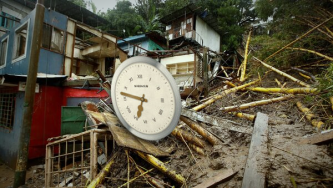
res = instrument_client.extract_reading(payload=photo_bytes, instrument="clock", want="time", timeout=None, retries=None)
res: 6:47
